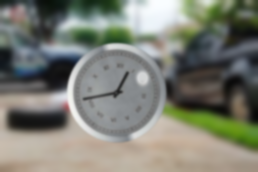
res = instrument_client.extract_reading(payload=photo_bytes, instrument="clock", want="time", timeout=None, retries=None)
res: 12:42
